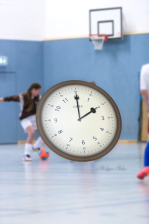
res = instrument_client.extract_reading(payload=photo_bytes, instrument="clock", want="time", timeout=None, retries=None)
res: 2:00
